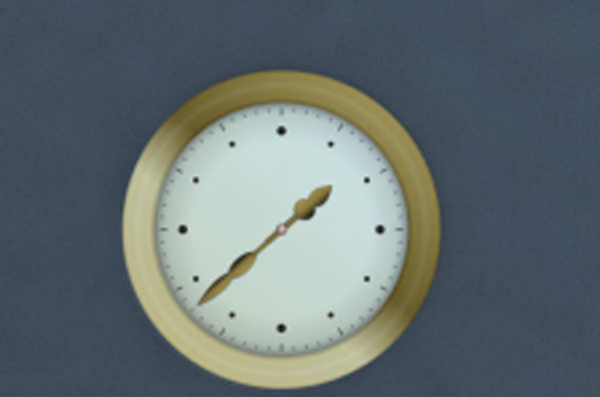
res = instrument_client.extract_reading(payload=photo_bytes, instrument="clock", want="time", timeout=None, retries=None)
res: 1:38
